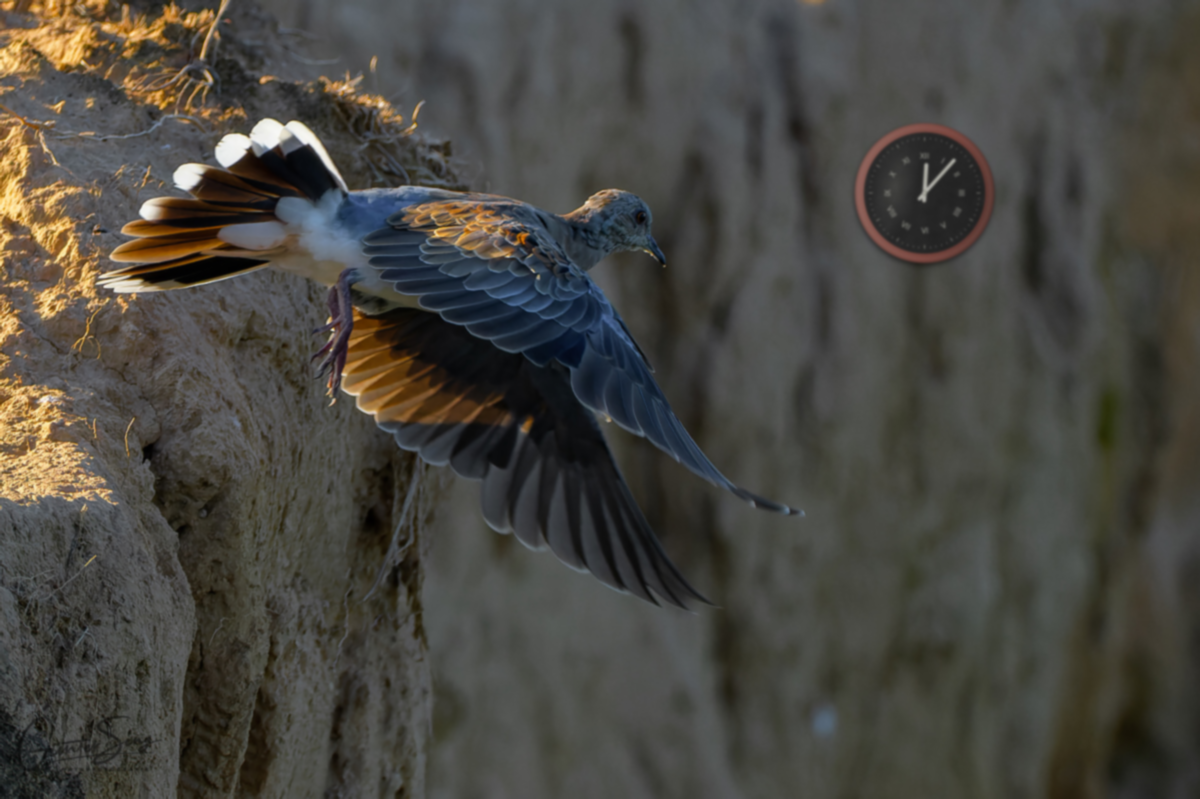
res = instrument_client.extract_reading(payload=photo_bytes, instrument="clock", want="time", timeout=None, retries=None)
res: 12:07
